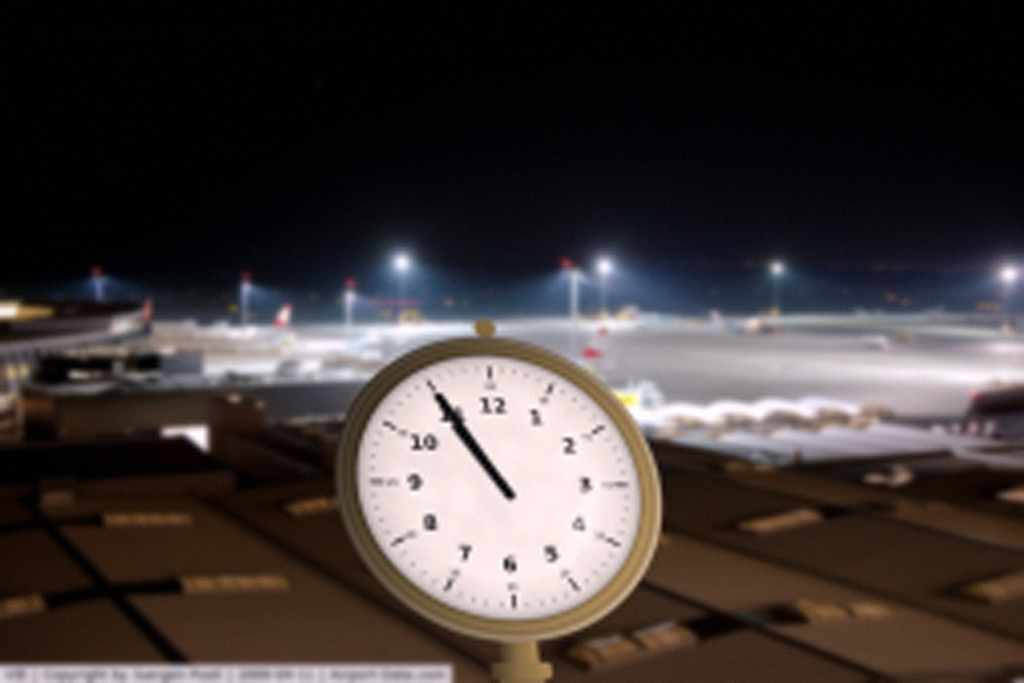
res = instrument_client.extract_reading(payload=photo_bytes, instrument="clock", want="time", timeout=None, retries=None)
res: 10:55
